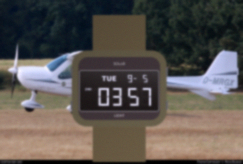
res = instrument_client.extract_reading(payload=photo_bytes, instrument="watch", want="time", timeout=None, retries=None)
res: 3:57
